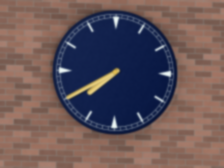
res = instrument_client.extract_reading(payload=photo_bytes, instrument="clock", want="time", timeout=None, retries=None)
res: 7:40
